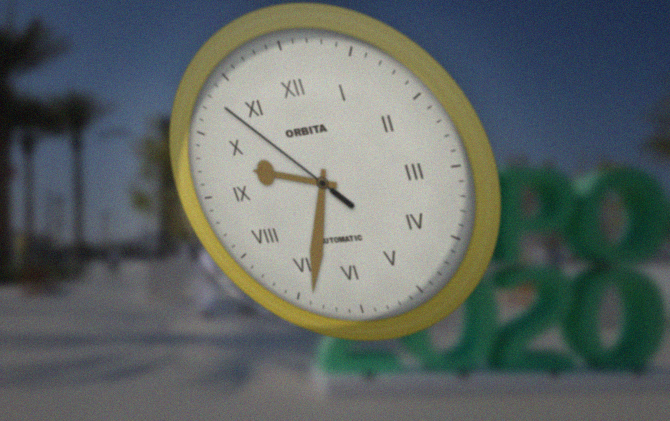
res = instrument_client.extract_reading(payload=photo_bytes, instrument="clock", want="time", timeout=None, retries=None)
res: 9:33:53
